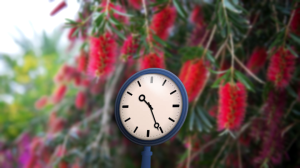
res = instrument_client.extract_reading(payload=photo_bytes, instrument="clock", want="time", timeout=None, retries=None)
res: 10:26
